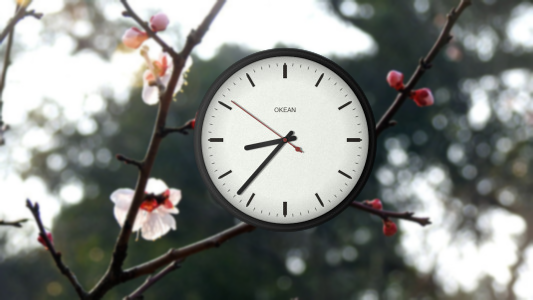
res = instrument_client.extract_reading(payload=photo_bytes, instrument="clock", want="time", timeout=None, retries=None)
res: 8:36:51
